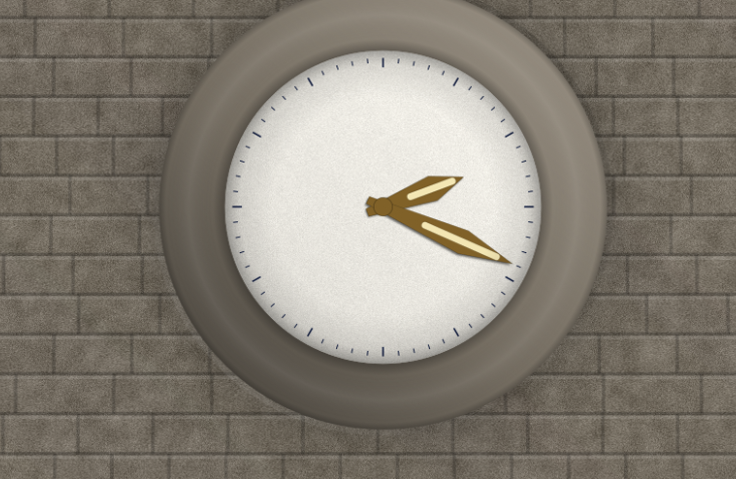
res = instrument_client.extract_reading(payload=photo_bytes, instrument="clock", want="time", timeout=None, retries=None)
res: 2:19
